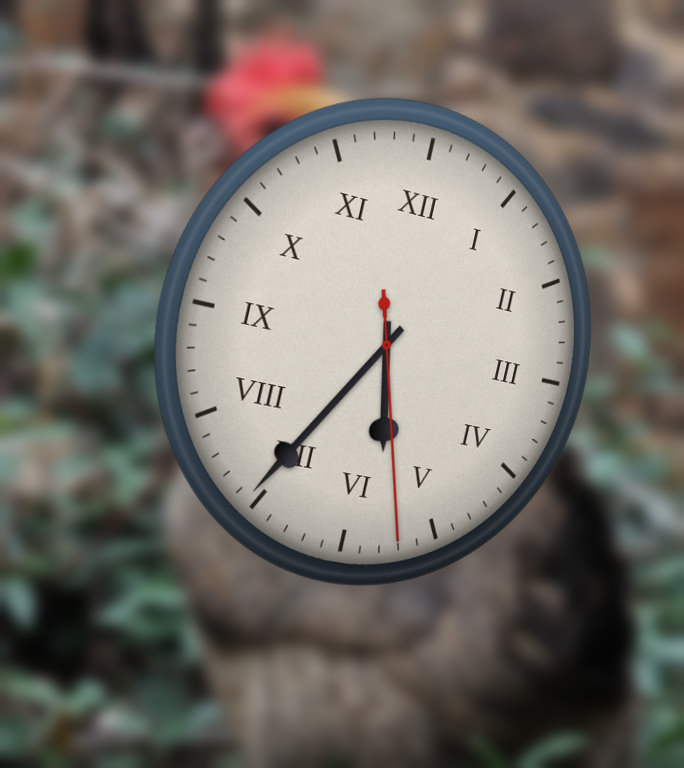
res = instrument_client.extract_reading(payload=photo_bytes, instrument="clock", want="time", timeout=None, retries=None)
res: 5:35:27
